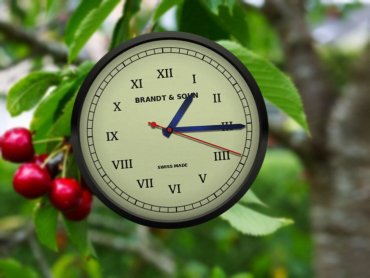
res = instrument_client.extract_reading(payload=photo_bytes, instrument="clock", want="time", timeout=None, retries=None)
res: 1:15:19
